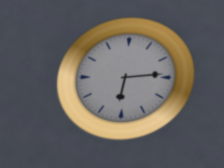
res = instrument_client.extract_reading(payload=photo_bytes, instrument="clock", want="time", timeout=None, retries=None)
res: 6:14
